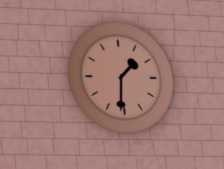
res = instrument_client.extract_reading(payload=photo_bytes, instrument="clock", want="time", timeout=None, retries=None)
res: 1:31
